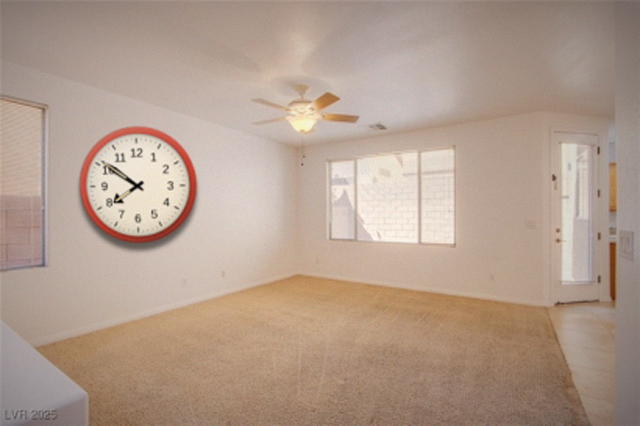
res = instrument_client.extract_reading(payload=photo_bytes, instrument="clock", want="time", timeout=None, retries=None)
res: 7:51
